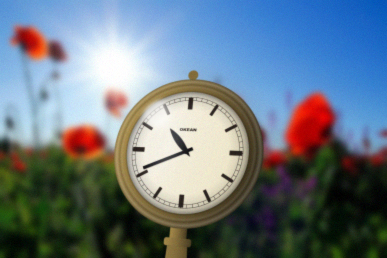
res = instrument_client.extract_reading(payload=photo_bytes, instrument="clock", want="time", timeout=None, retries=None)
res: 10:41
